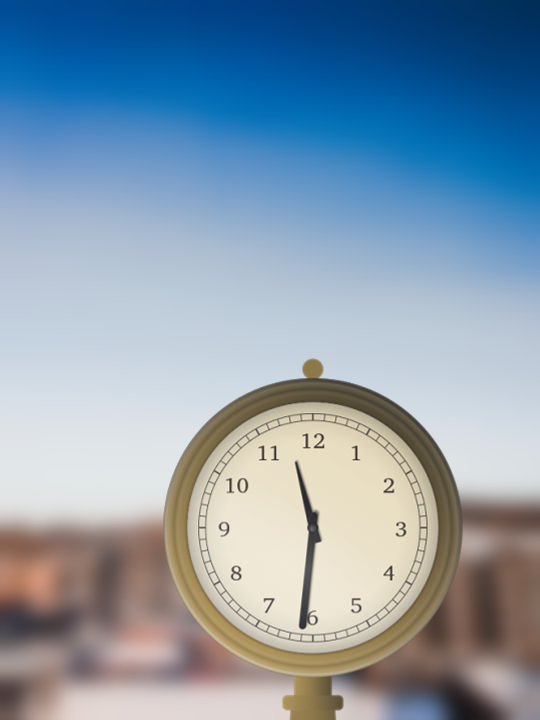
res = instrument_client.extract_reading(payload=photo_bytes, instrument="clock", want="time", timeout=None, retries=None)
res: 11:31
